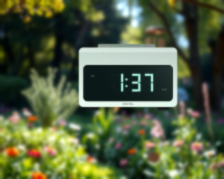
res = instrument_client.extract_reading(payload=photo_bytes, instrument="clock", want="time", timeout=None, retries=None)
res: 1:37
